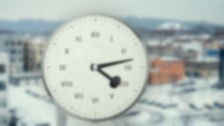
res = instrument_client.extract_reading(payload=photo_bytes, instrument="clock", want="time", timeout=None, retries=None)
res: 4:13
